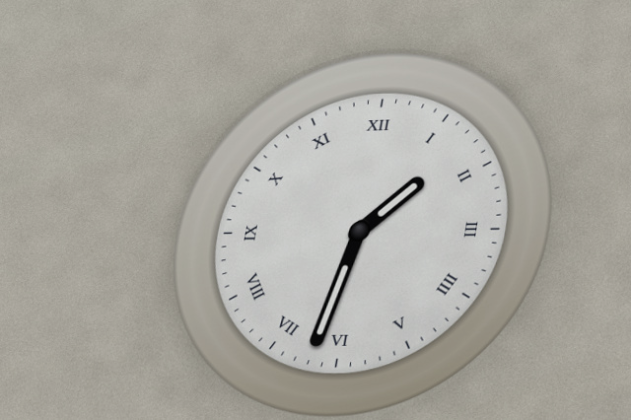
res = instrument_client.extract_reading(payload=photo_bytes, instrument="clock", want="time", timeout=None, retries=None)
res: 1:32
